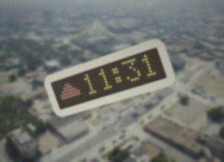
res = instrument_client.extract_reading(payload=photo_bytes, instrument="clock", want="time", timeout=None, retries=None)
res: 11:31
